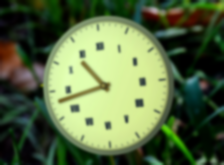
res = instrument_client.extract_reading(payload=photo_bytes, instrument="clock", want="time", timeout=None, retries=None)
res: 10:43
